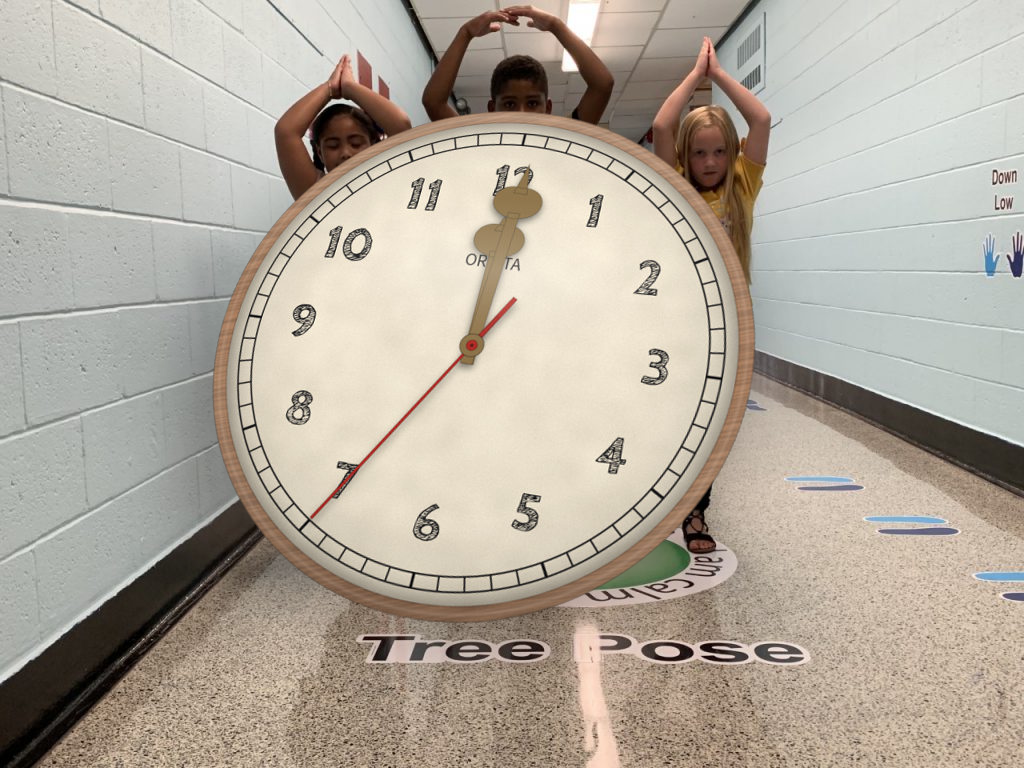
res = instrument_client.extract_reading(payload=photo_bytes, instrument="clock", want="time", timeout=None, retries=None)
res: 12:00:35
